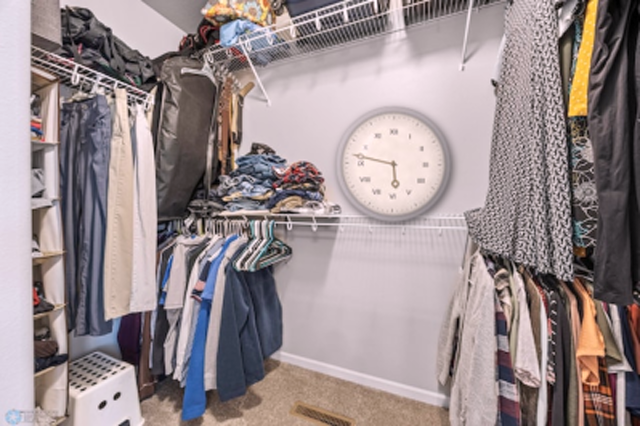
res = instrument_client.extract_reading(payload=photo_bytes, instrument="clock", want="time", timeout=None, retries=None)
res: 5:47
